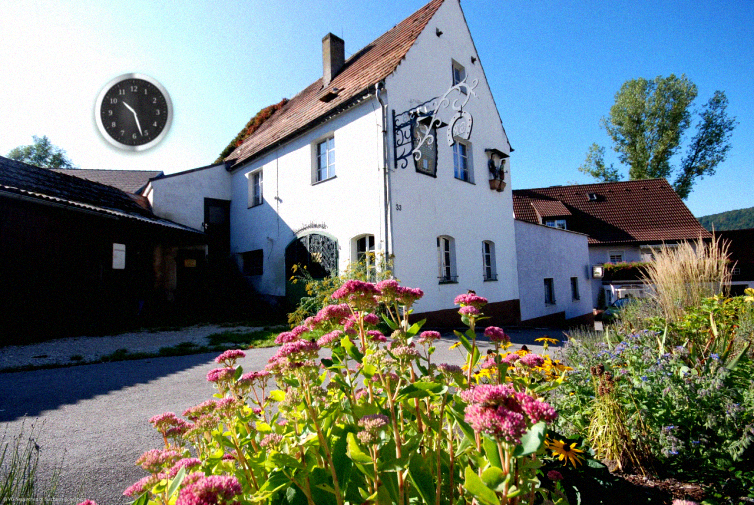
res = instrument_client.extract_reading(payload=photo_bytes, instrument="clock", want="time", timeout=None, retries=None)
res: 10:27
